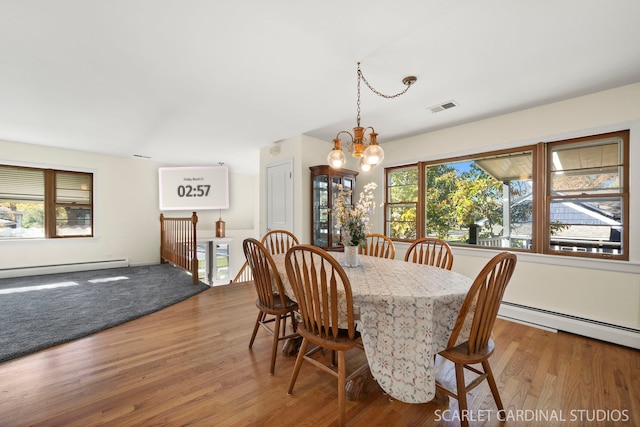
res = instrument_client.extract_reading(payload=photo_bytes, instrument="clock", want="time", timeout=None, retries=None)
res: 2:57
